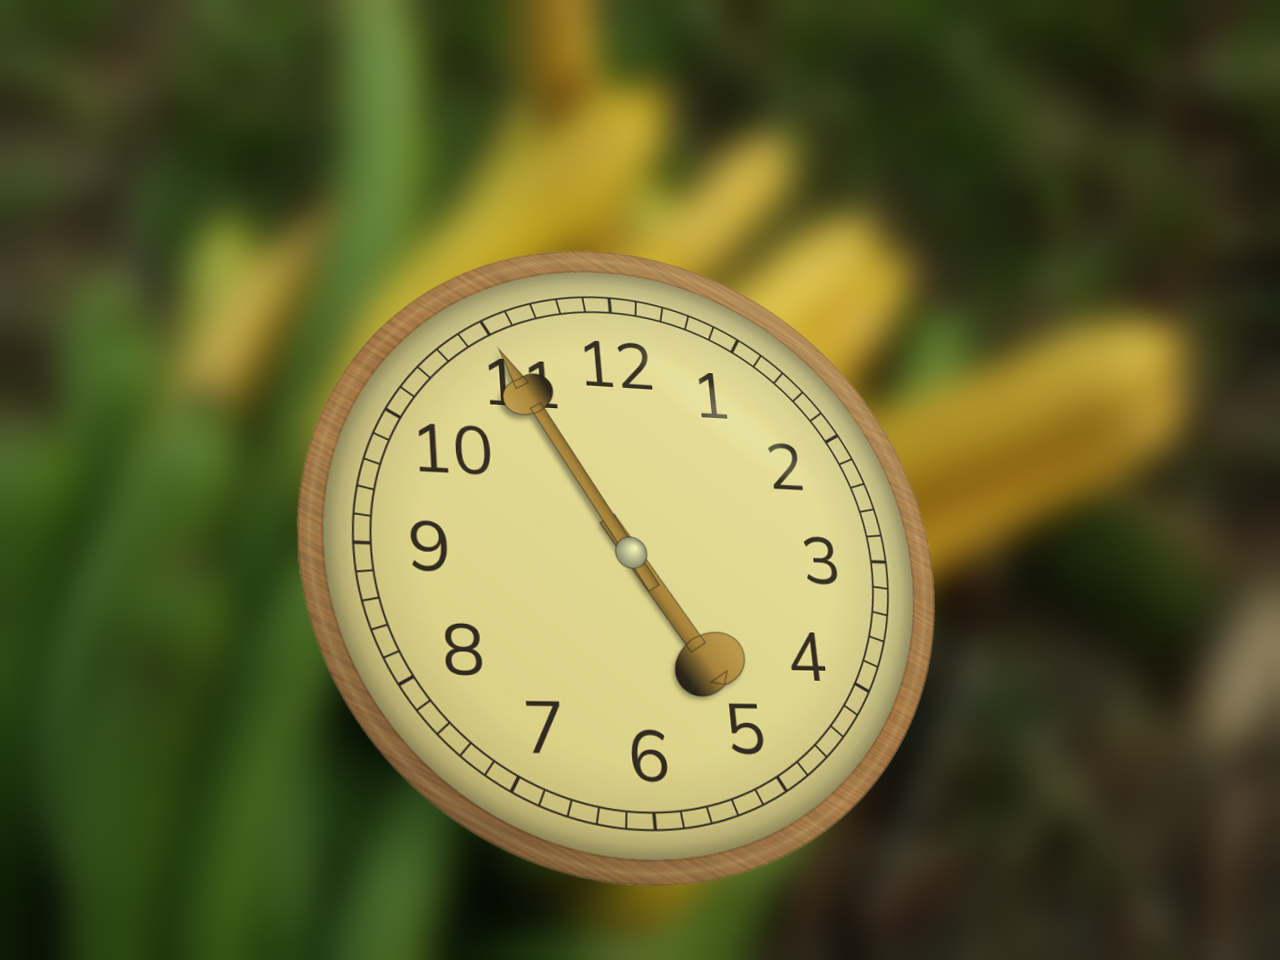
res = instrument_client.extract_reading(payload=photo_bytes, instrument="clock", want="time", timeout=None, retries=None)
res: 4:55
